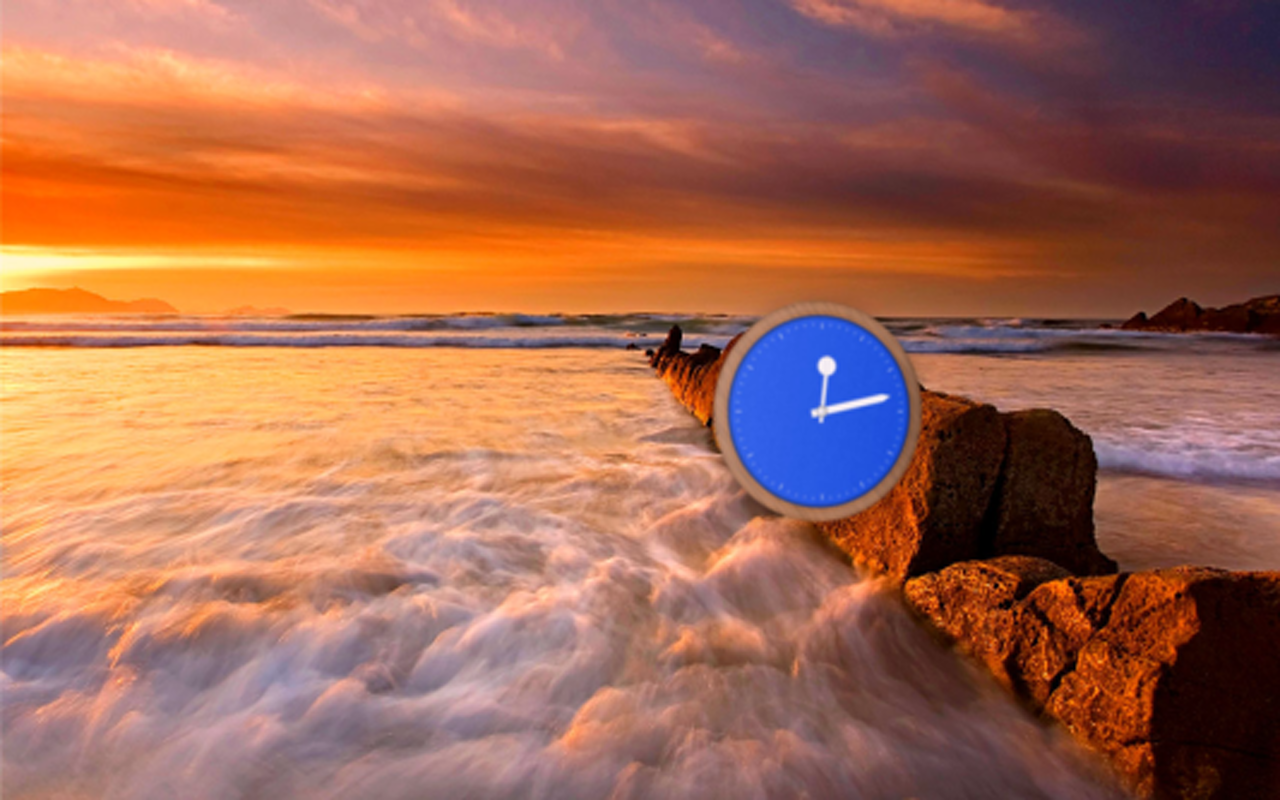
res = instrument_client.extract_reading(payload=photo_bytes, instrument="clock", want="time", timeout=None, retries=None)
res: 12:13
